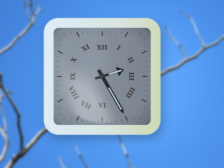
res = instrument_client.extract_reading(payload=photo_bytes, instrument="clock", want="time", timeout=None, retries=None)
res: 2:25
